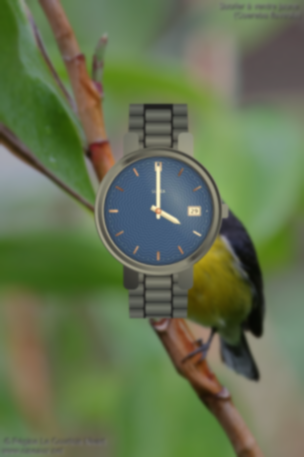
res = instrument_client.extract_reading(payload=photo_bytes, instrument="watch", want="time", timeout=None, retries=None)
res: 4:00
